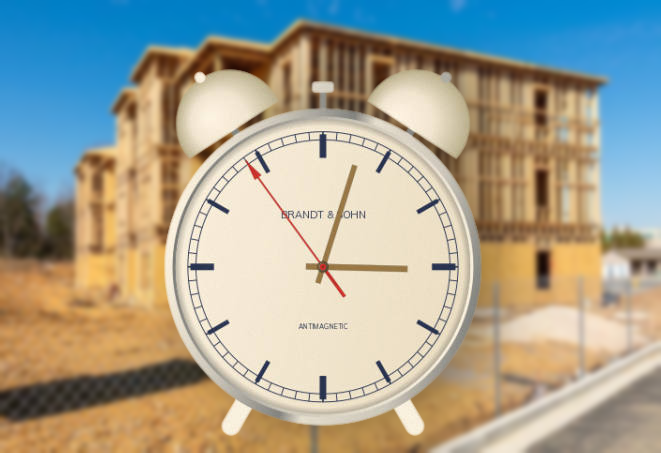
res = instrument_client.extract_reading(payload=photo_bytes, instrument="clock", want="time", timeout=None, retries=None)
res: 3:02:54
